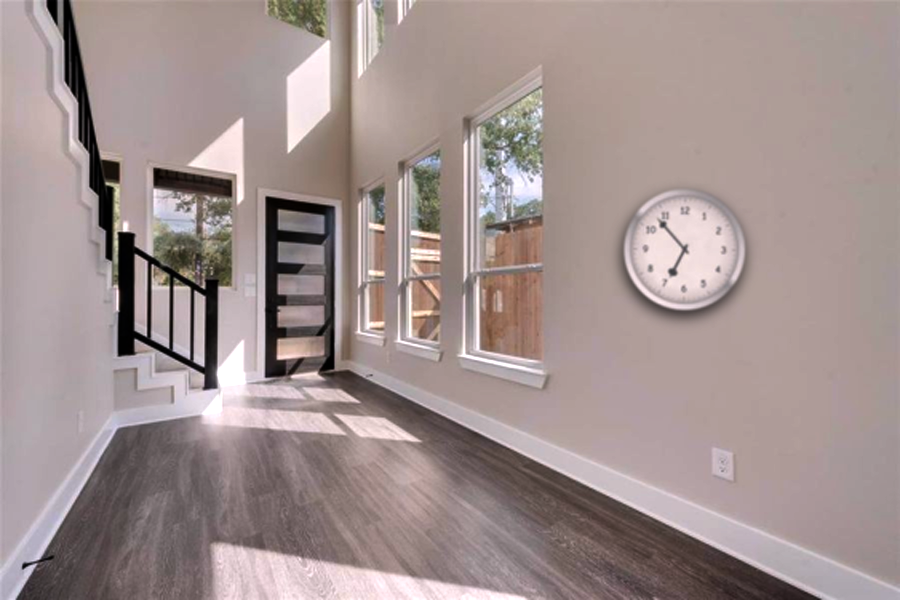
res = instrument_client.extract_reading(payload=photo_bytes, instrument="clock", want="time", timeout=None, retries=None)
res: 6:53
